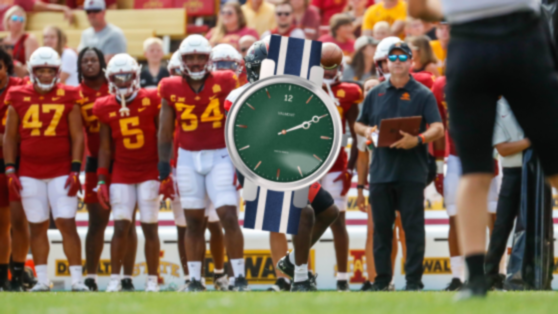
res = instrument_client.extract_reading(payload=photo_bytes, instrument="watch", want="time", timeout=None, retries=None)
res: 2:10
